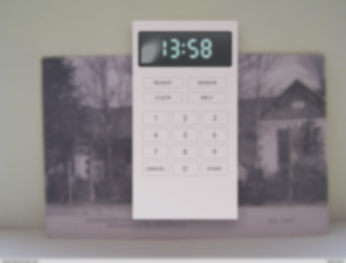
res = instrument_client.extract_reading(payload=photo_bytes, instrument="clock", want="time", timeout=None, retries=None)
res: 13:58
